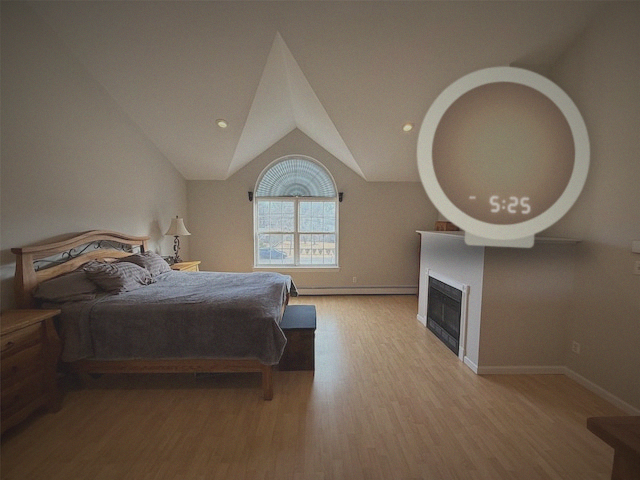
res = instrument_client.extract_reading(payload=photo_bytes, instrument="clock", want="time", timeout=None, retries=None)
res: 5:25
